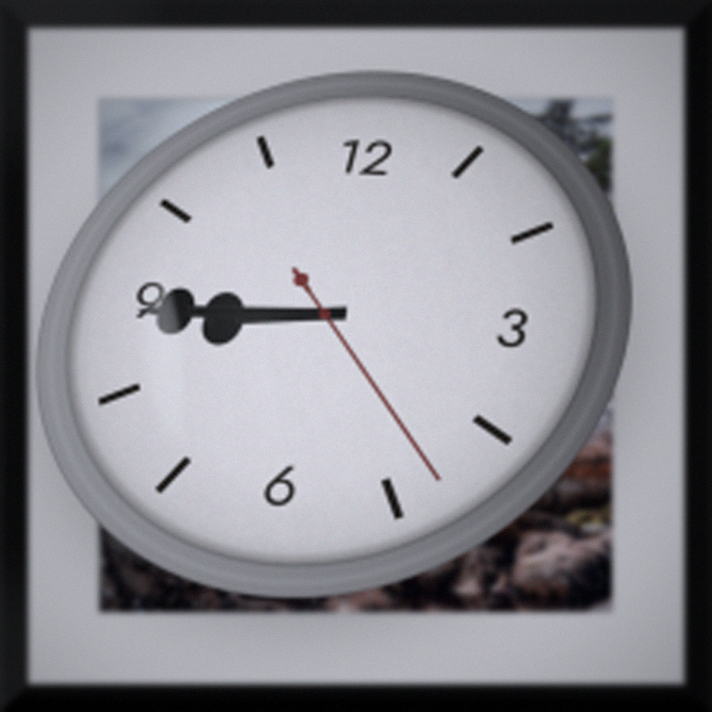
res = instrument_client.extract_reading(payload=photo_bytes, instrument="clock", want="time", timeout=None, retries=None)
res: 8:44:23
